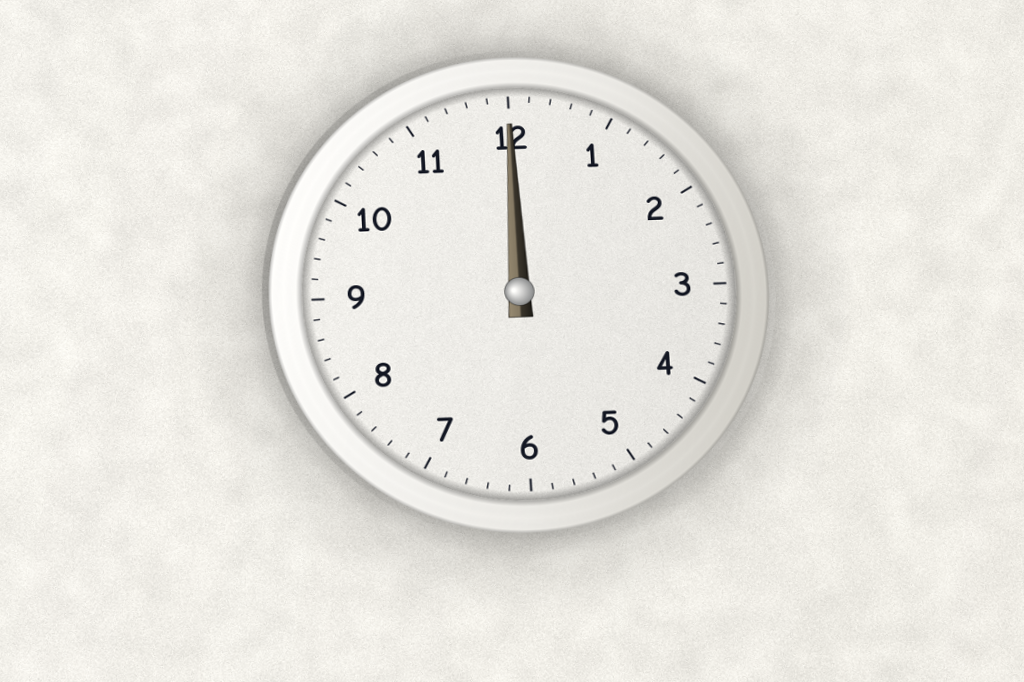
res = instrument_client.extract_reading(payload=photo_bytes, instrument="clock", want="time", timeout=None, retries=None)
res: 12:00
